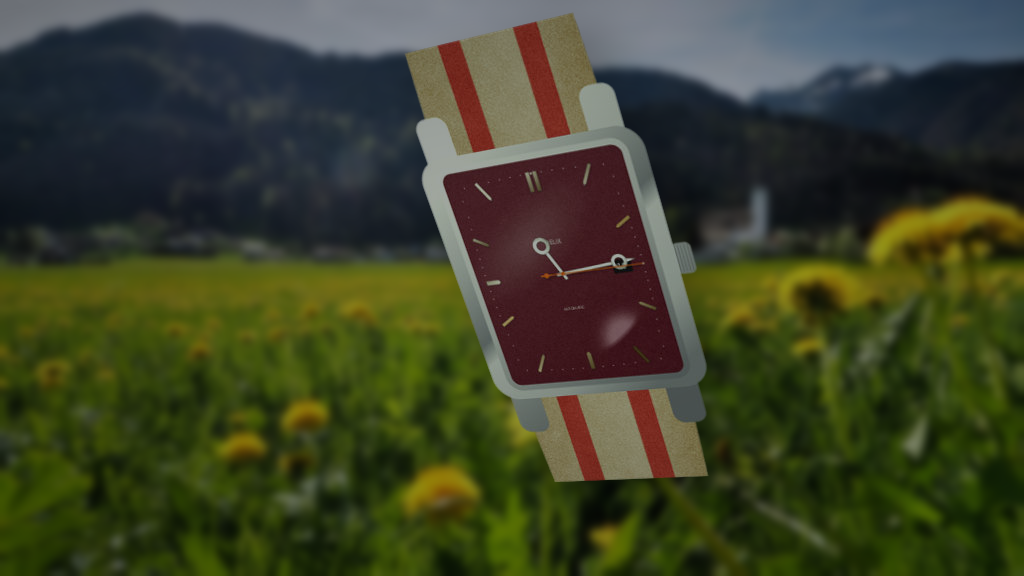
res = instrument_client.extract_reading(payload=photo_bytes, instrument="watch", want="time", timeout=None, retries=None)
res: 11:14:15
